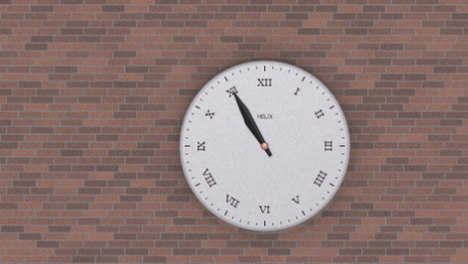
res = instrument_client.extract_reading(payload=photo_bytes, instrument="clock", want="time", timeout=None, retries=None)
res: 10:55
